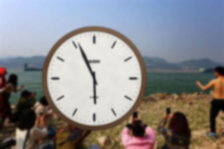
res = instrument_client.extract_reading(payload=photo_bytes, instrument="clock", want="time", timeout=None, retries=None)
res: 5:56
